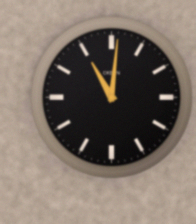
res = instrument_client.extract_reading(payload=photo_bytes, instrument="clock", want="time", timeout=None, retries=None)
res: 11:01
